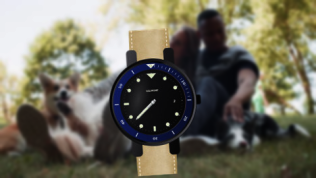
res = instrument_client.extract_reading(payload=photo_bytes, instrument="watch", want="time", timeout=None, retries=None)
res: 7:38
